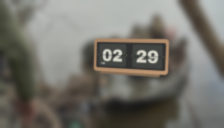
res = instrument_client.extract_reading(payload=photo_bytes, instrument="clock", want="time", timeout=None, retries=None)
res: 2:29
